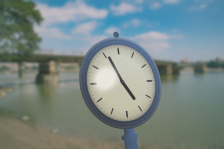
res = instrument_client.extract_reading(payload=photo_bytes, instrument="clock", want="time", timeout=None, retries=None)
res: 4:56
